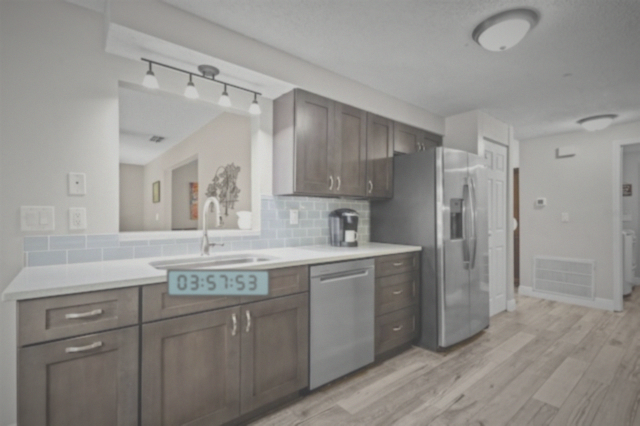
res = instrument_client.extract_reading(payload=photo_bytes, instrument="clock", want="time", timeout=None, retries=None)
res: 3:57:53
